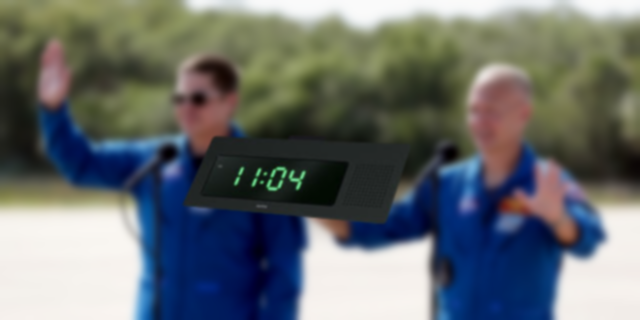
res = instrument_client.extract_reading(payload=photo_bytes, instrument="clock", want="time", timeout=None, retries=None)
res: 11:04
